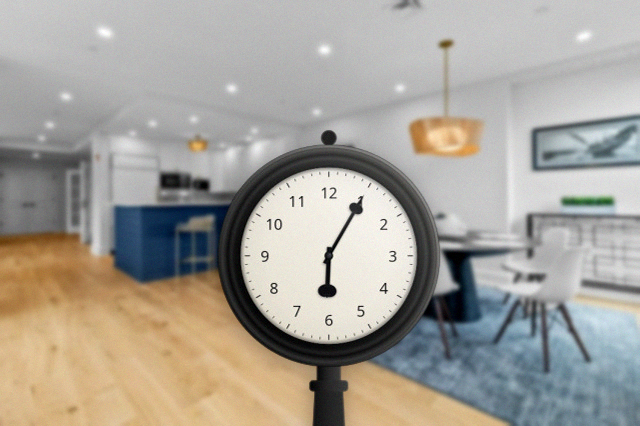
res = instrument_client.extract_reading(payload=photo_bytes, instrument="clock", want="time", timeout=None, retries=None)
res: 6:05
